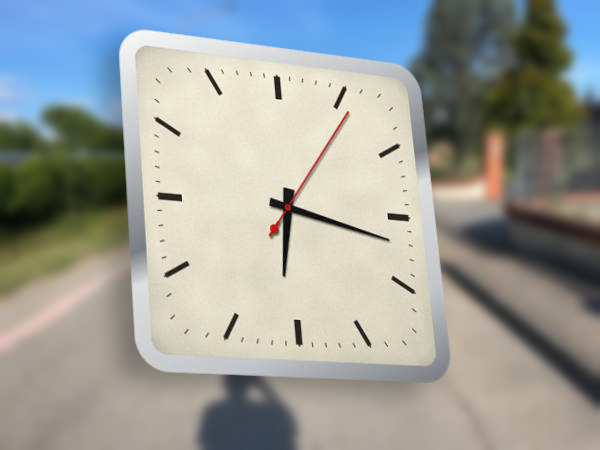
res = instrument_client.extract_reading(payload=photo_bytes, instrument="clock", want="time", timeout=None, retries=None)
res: 6:17:06
